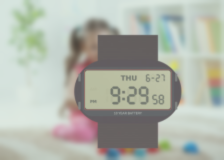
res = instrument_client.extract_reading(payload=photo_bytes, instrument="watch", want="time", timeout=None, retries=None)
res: 9:29:58
